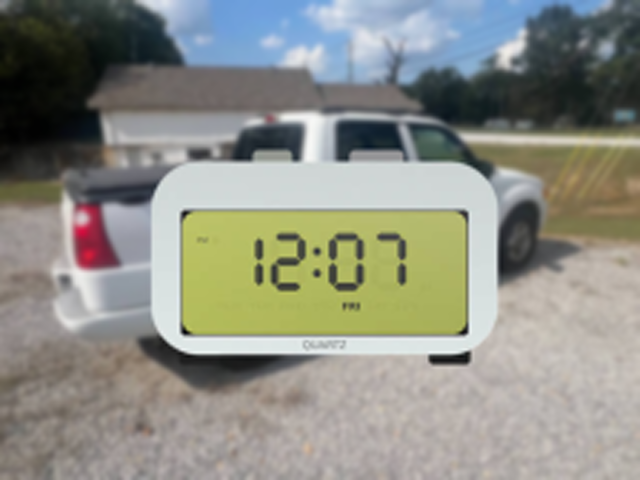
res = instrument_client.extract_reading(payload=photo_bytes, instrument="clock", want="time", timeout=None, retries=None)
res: 12:07
